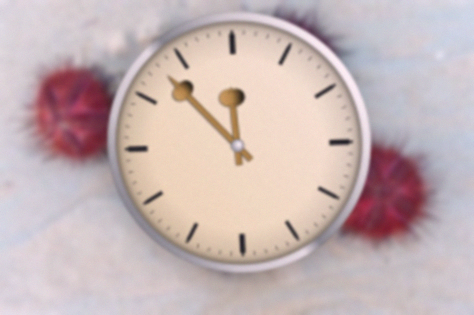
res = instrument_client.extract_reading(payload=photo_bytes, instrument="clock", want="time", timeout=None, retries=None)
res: 11:53
